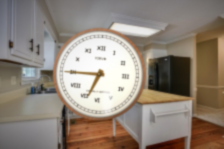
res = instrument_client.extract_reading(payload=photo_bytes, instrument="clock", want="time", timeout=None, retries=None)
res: 6:45
